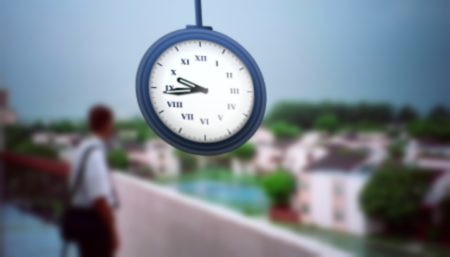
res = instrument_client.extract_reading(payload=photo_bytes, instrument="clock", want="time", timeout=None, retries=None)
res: 9:44
